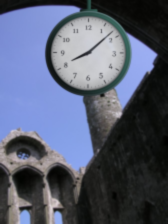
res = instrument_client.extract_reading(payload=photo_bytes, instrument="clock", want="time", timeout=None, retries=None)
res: 8:08
